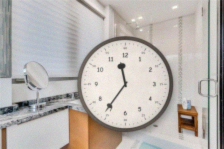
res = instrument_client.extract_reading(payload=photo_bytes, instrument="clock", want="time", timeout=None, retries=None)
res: 11:36
